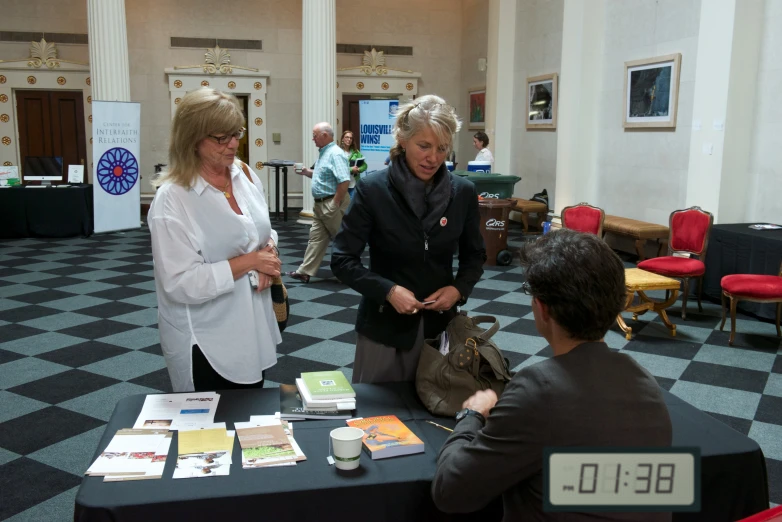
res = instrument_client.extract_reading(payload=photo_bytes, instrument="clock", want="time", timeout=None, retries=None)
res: 1:38
